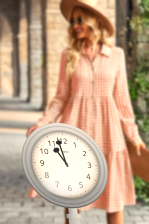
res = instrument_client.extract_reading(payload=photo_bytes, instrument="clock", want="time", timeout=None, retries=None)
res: 10:58
